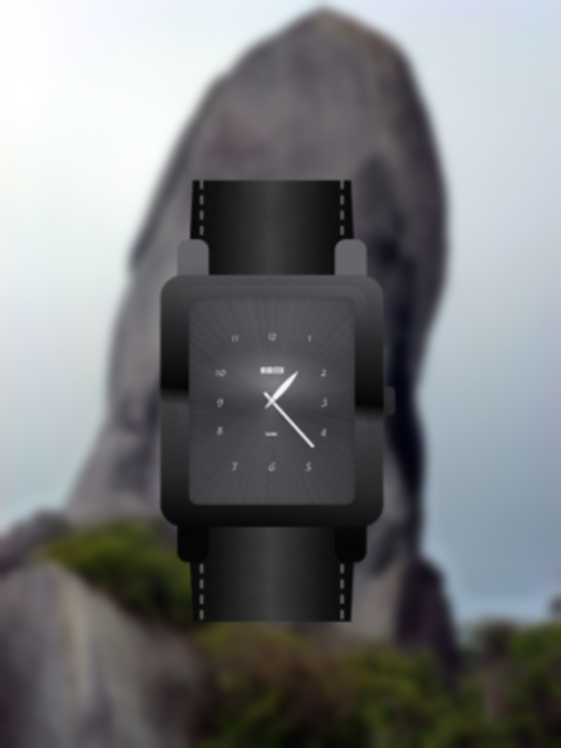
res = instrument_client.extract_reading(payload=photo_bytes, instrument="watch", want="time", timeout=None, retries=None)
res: 1:23
